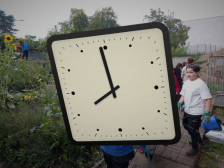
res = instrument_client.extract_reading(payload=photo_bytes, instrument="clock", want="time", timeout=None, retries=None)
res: 7:59
